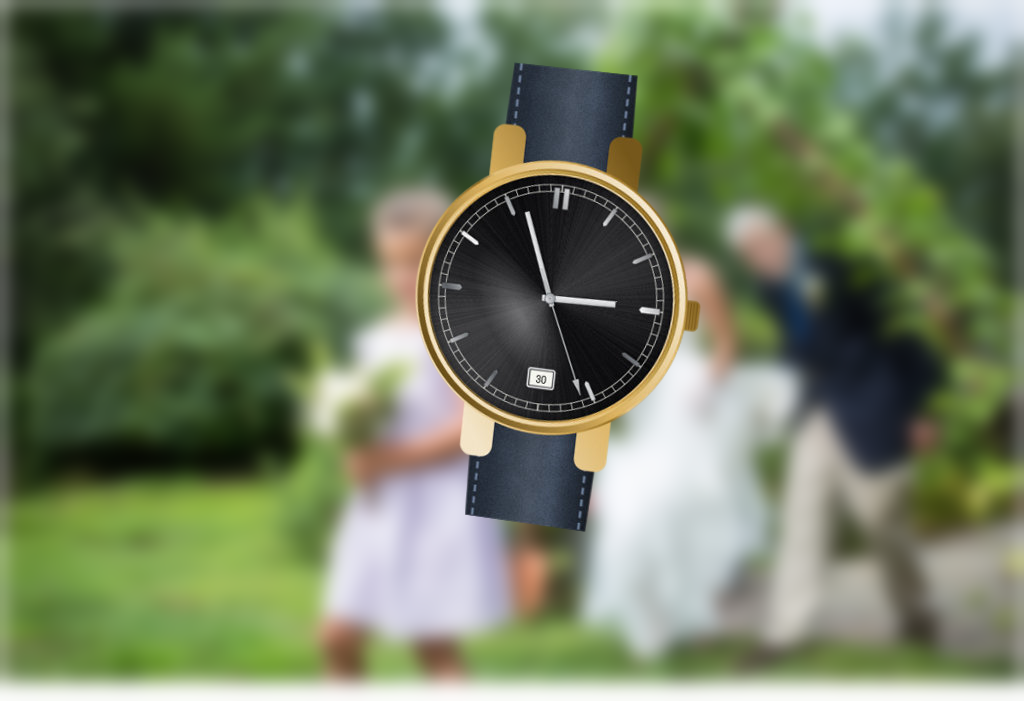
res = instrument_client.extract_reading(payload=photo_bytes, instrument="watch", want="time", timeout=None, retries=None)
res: 2:56:26
